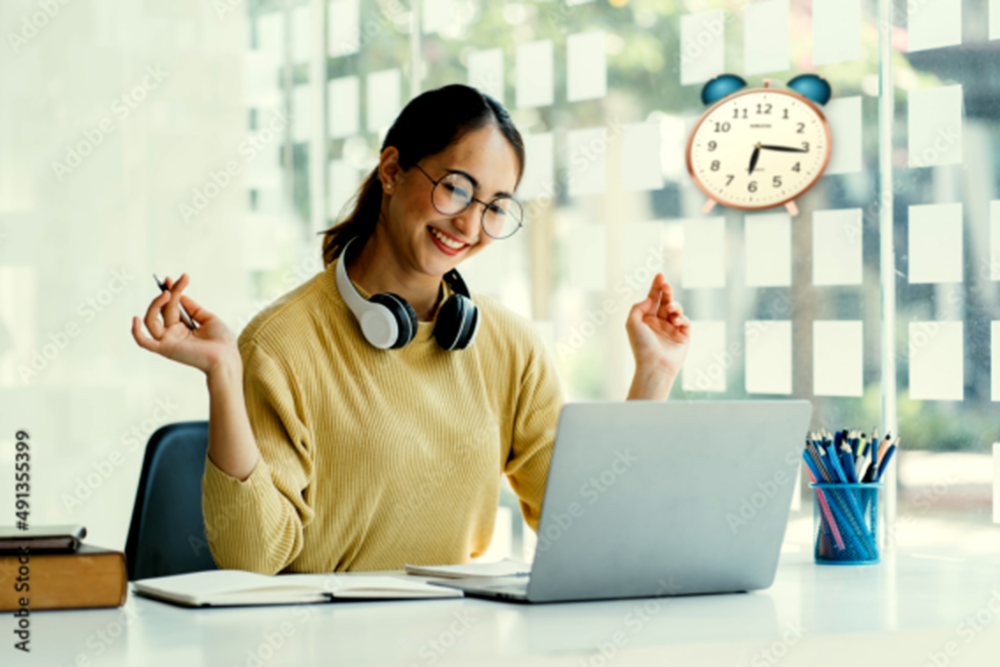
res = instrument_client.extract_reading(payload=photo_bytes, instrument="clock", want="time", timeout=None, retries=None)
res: 6:16
